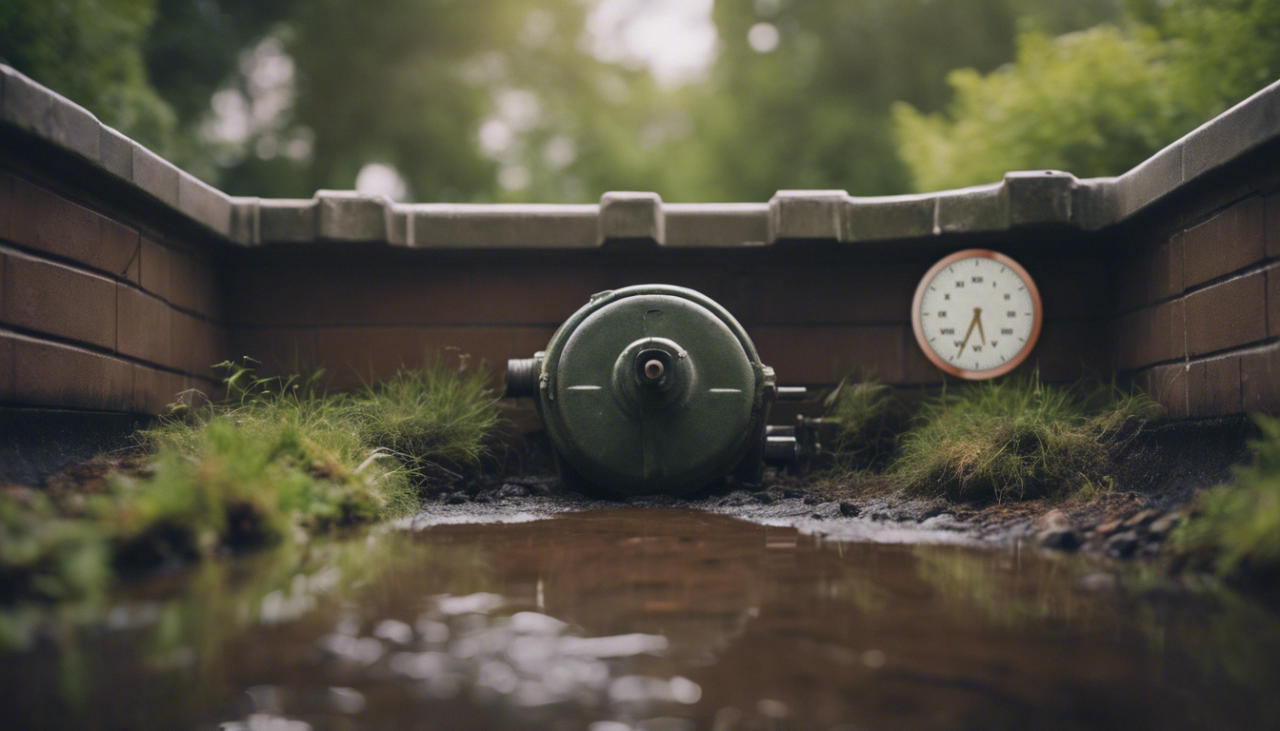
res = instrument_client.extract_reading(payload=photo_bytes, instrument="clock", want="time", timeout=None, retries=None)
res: 5:34
